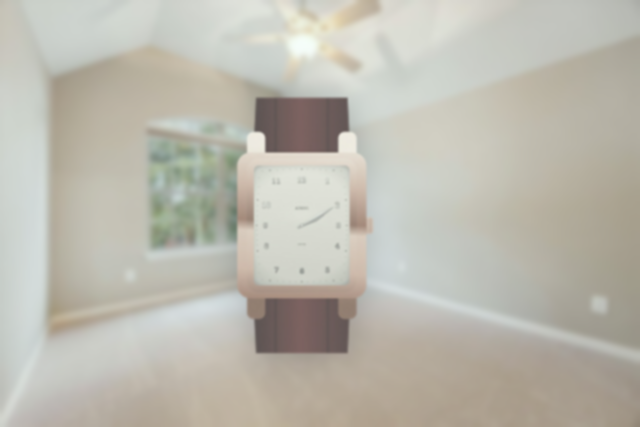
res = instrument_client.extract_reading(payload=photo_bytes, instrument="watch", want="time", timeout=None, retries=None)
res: 2:10
